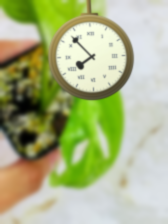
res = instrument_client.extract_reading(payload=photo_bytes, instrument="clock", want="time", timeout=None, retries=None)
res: 7:53
